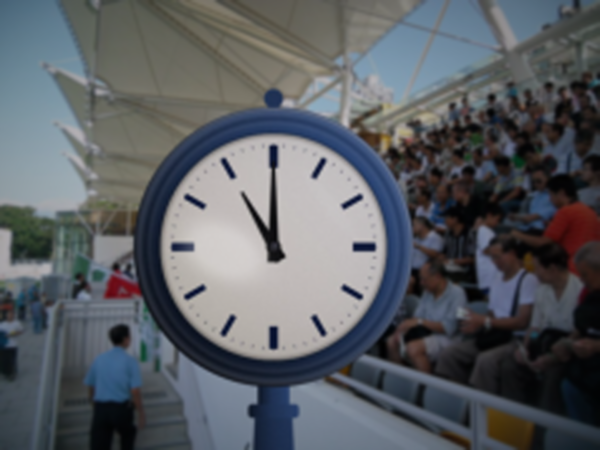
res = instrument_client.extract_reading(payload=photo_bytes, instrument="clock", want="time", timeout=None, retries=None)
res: 11:00
